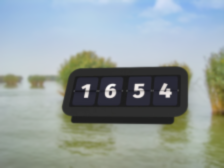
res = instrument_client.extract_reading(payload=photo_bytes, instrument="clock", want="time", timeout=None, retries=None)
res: 16:54
